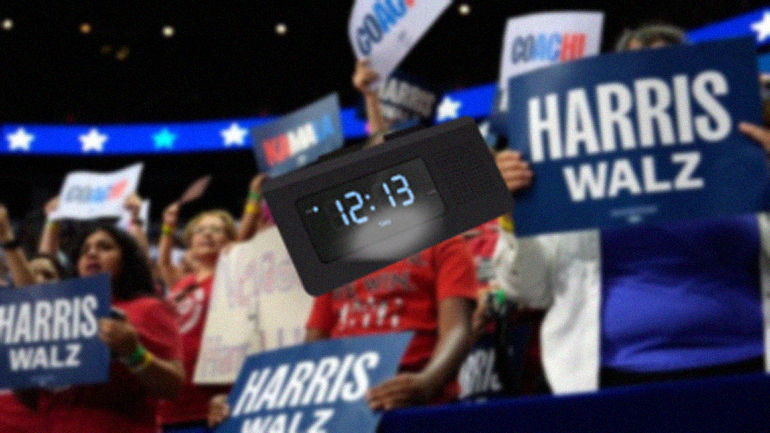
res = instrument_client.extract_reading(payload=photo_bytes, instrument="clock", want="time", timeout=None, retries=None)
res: 12:13
